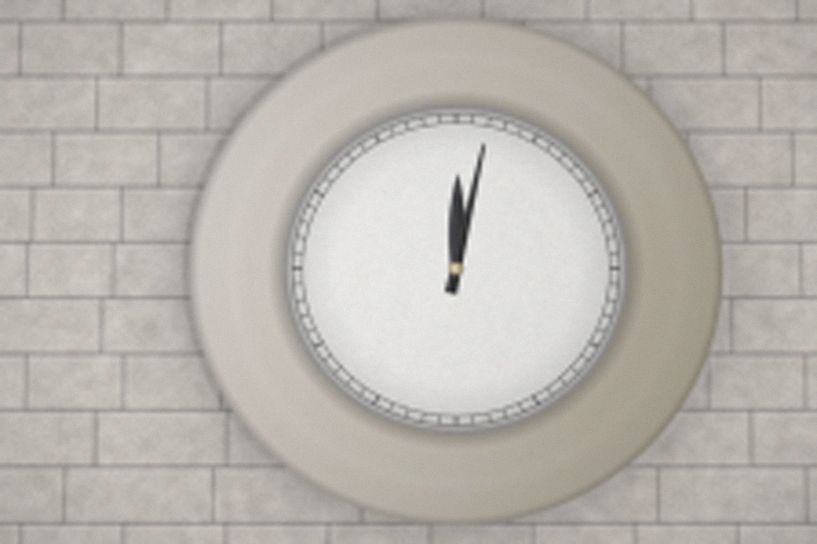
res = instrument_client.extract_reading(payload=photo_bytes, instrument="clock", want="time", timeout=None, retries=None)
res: 12:02
